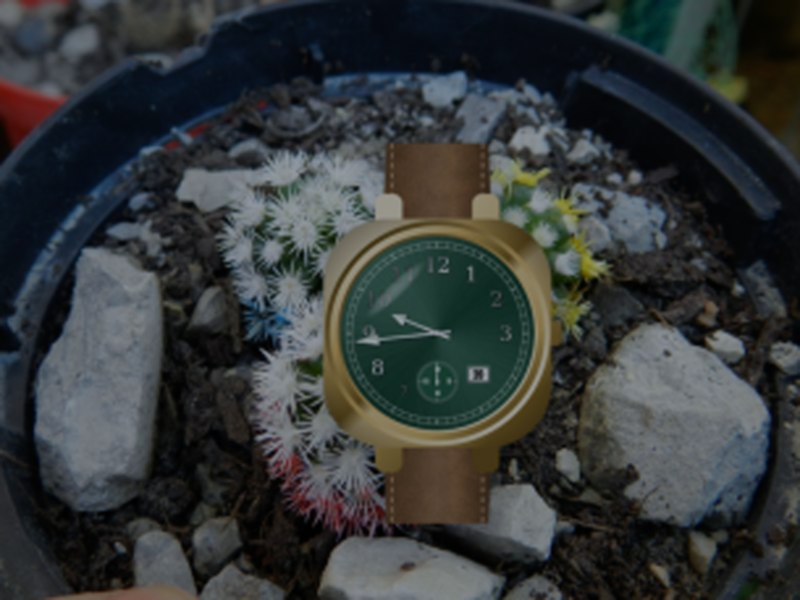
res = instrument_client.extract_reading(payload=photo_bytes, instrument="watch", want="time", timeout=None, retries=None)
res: 9:44
